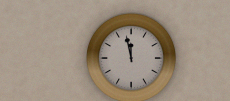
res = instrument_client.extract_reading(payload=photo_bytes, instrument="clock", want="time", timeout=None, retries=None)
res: 11:58
